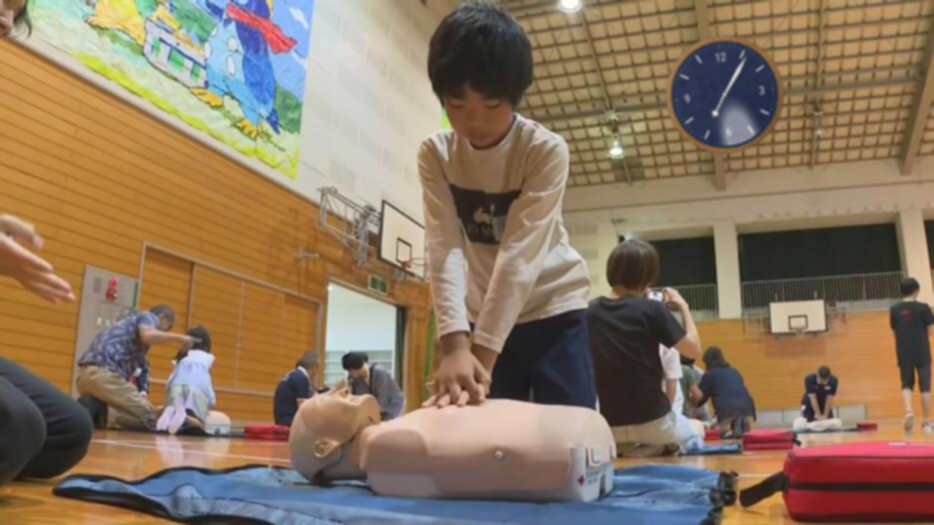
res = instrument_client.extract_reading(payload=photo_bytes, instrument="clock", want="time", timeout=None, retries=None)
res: 7:06
